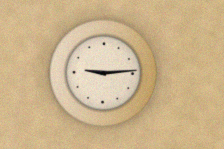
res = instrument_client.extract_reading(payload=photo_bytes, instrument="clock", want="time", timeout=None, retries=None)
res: 9:14
